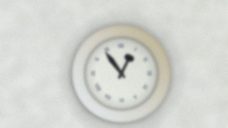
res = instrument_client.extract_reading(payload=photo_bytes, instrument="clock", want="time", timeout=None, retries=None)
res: 12:54
